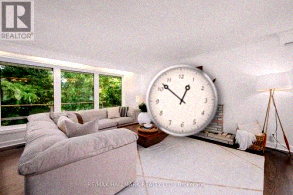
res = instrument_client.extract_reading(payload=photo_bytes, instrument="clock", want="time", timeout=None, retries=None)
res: 12:52
